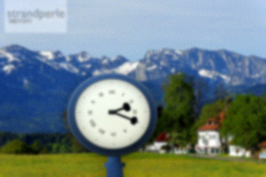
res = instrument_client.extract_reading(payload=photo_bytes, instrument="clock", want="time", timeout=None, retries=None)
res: 2:19
